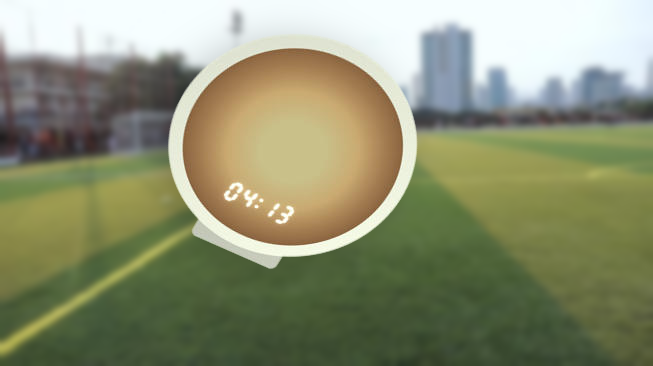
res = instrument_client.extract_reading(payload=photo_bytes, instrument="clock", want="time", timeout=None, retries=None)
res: 4:13
